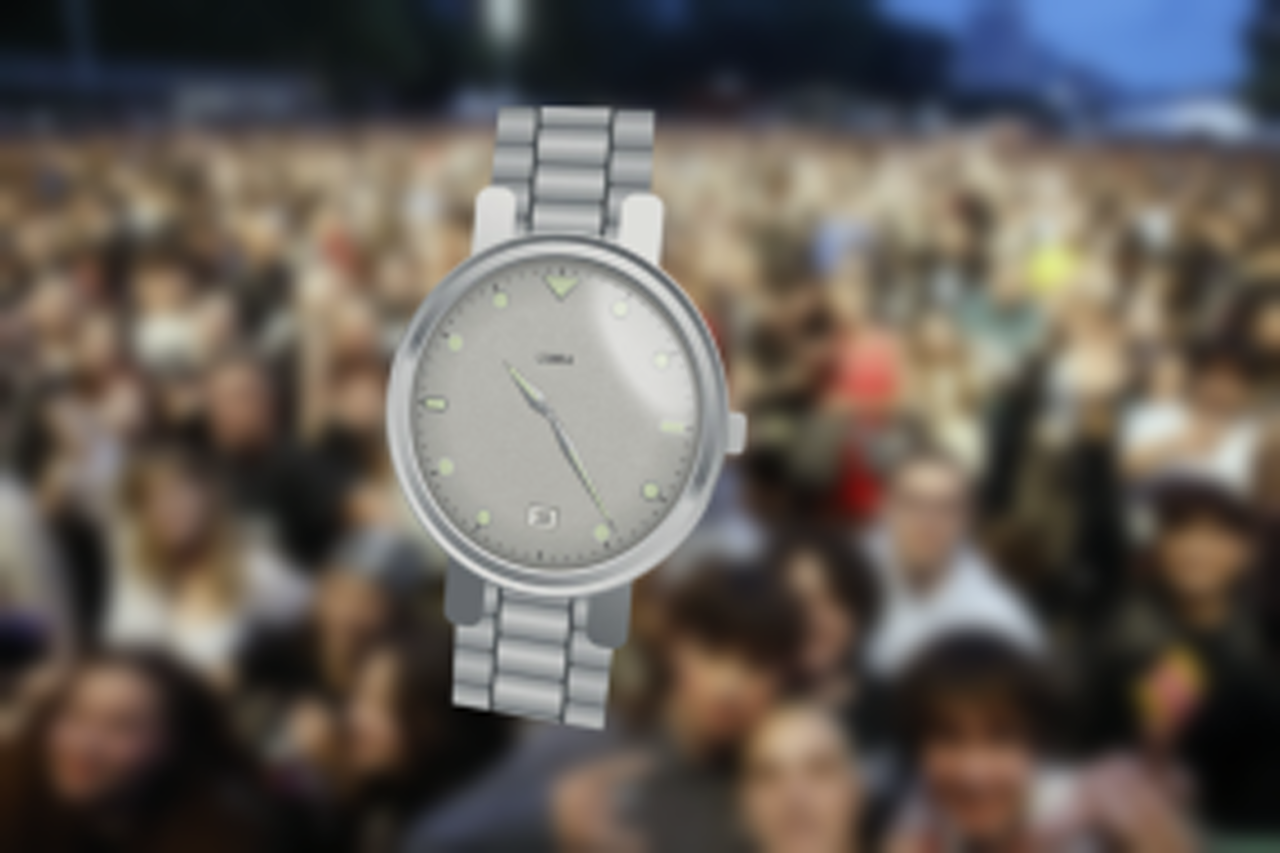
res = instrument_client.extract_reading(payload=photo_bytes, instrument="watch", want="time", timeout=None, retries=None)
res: 10:24
